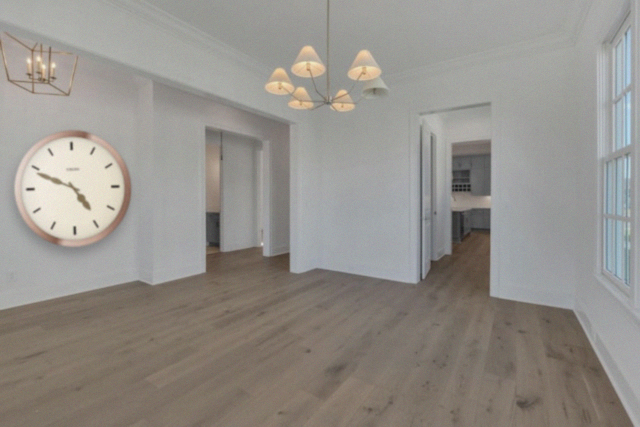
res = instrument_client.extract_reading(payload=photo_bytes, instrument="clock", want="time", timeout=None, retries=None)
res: 4:49
